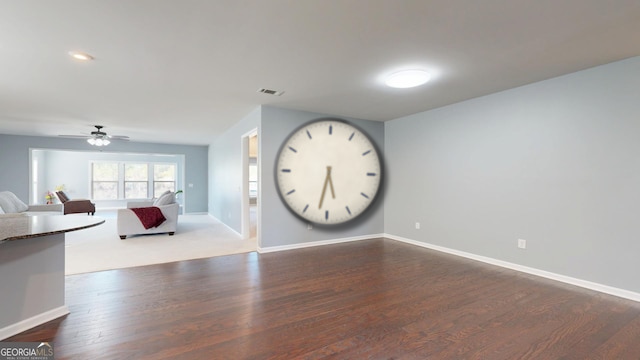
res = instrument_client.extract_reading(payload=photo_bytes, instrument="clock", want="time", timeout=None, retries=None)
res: 5:32
